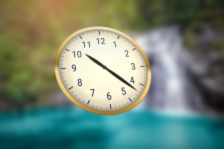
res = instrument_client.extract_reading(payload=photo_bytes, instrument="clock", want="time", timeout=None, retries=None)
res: 10:22
